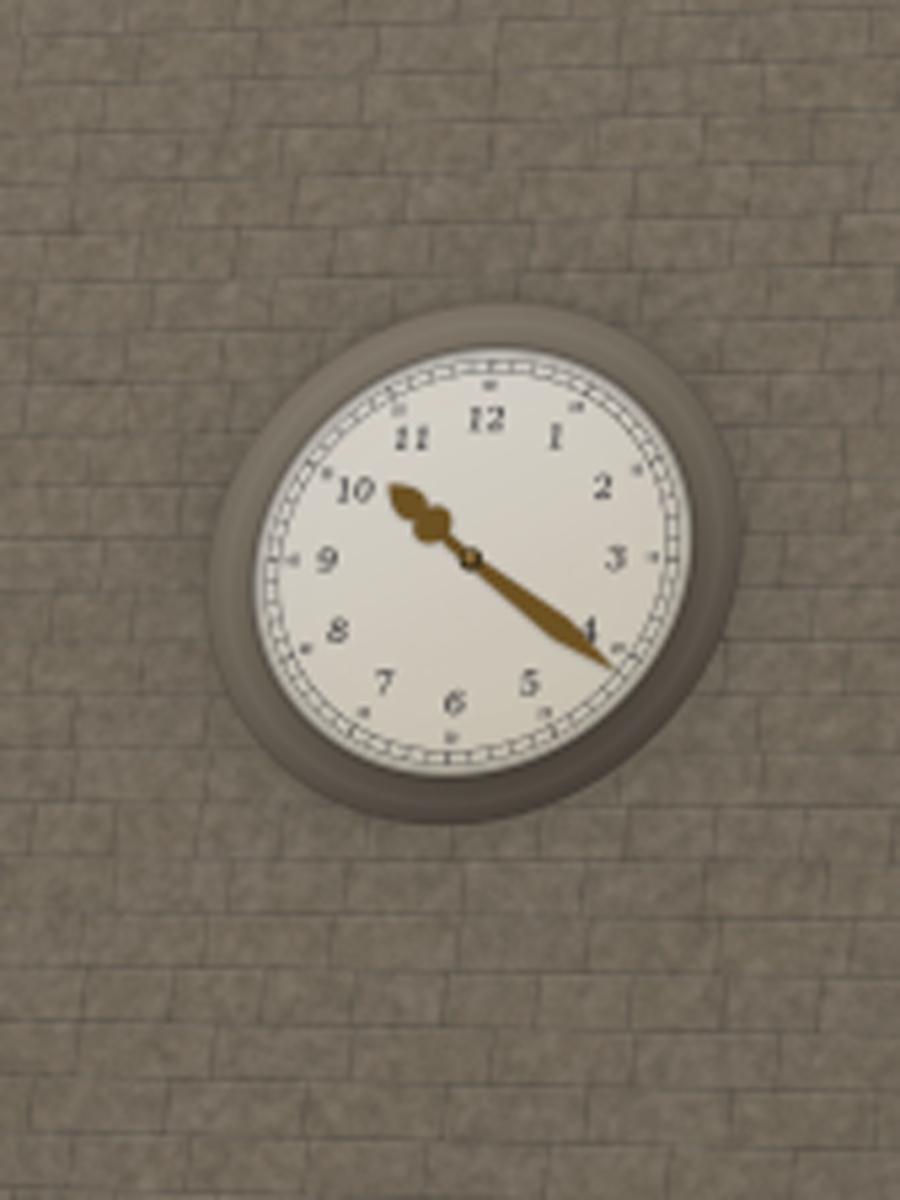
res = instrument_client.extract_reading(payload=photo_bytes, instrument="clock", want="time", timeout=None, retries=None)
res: 10:21
